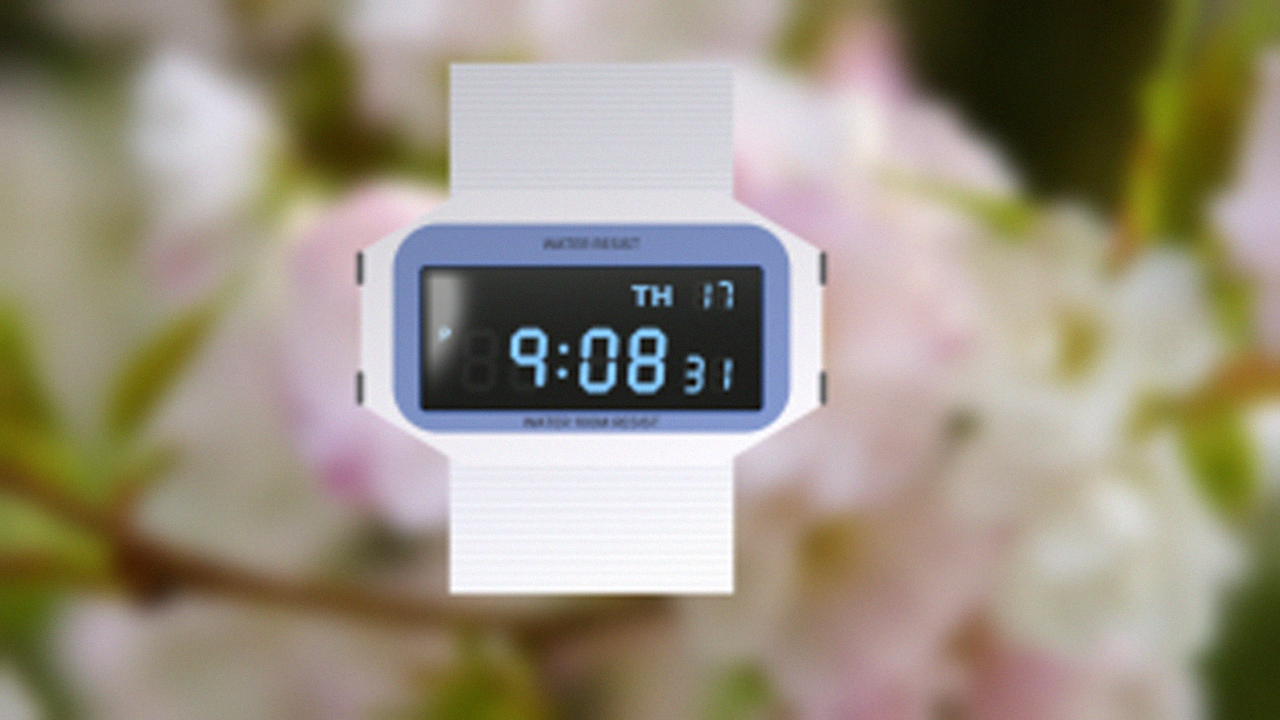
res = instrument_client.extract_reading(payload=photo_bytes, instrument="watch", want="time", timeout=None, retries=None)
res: 9:08:31
